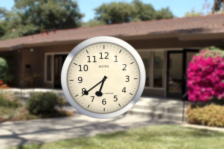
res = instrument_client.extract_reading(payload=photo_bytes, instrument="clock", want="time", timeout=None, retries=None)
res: 6:39
